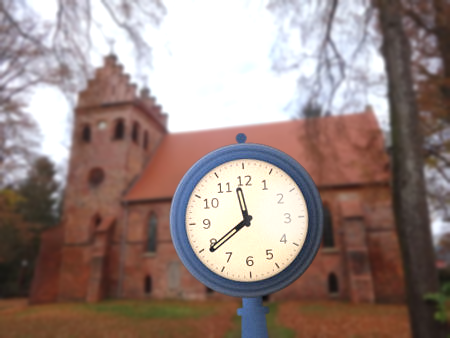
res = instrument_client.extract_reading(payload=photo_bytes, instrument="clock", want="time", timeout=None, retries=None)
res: 11:39
